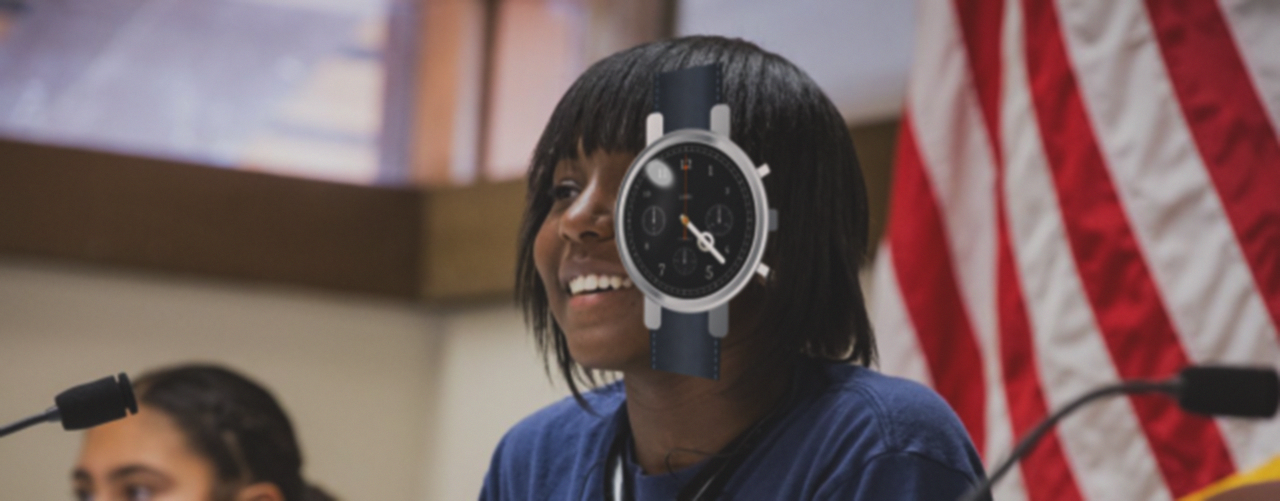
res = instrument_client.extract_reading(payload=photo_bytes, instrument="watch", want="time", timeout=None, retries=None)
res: 4:22
